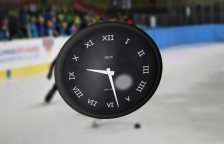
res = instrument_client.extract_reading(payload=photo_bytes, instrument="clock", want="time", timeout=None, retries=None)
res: 9:28
